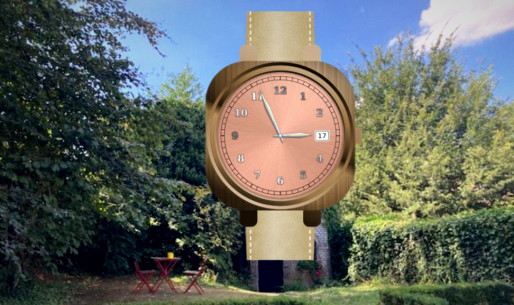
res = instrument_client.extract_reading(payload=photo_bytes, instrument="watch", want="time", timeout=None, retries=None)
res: 2:56
